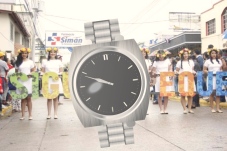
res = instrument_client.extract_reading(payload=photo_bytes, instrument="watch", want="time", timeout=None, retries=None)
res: 9:49
